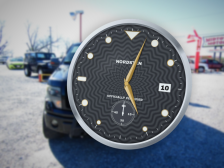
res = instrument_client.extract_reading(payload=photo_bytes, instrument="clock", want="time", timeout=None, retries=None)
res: 5:03
